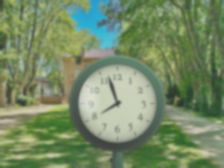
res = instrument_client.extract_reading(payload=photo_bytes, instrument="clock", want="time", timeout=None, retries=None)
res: 7:57
